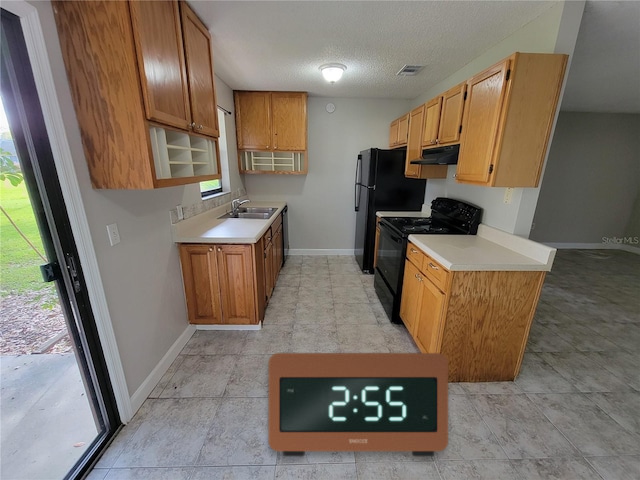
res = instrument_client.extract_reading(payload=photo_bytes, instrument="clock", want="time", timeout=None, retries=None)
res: 2:55
